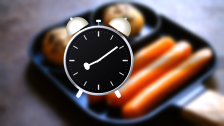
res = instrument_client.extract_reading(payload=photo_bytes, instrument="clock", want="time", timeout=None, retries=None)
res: 8:09
